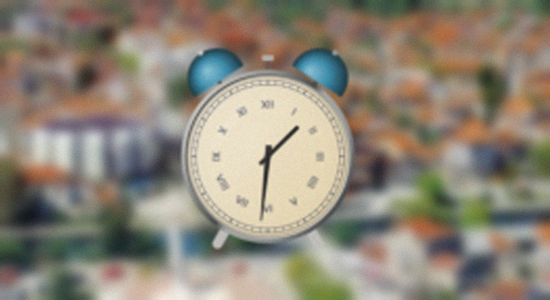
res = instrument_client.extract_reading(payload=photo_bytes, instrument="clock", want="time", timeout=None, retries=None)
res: 1:31
